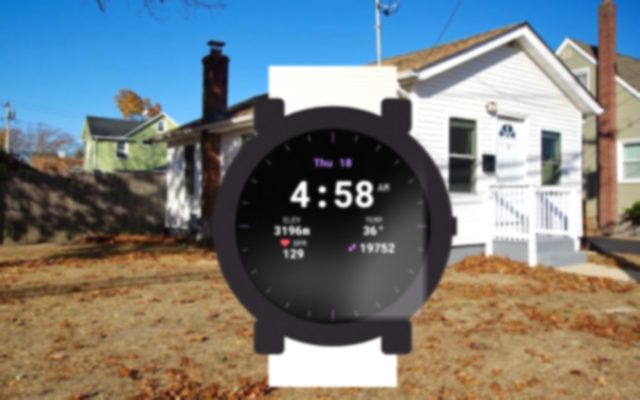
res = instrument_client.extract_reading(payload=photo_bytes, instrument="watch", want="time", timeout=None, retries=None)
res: 4:58
